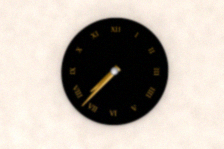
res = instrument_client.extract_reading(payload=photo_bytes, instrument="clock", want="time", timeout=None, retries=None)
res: 7:37
